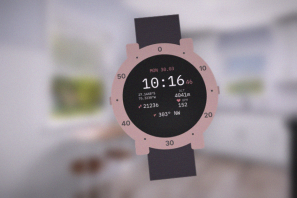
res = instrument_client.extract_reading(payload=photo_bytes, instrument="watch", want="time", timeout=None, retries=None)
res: 10:16
